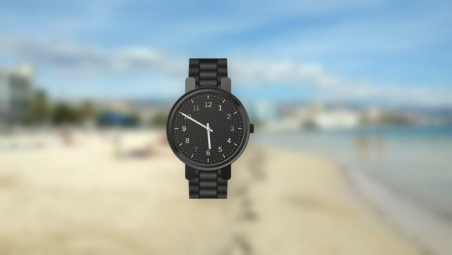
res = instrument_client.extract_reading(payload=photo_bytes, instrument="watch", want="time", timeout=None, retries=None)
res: 5:50
